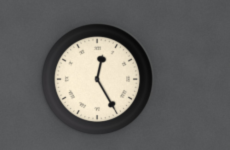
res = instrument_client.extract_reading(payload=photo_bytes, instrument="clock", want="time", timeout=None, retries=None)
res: 12:25
